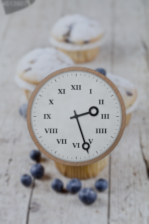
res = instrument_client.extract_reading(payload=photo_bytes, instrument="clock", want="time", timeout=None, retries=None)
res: 2:27
